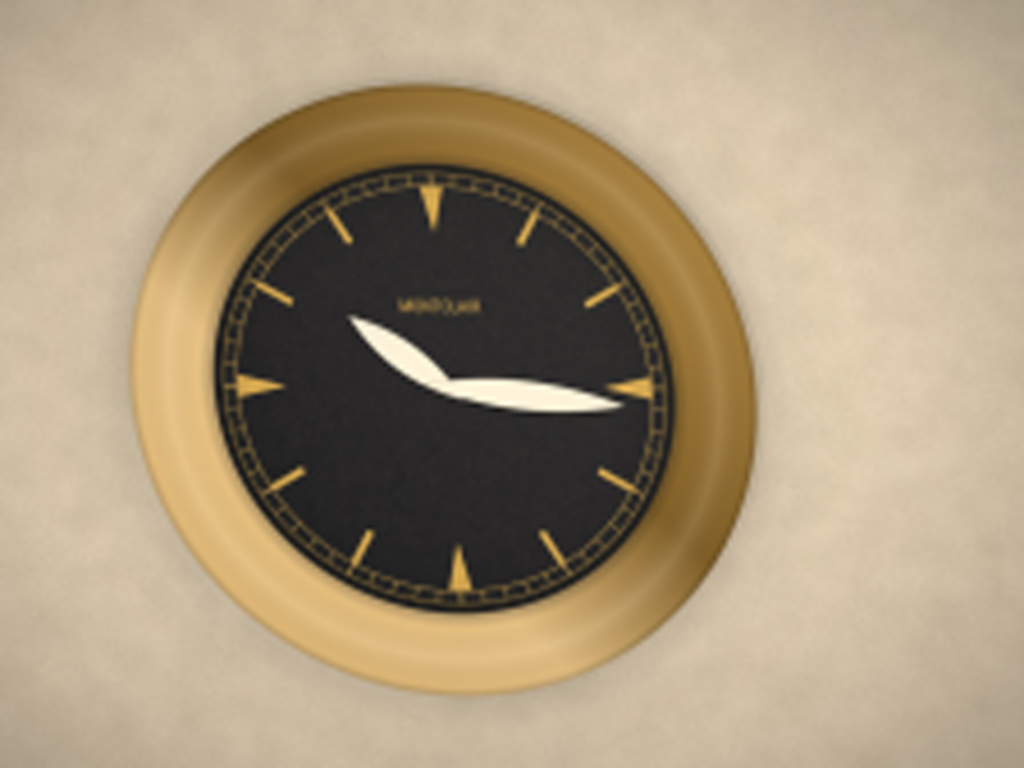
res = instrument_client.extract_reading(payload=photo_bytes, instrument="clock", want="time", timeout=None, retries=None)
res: 10:16
